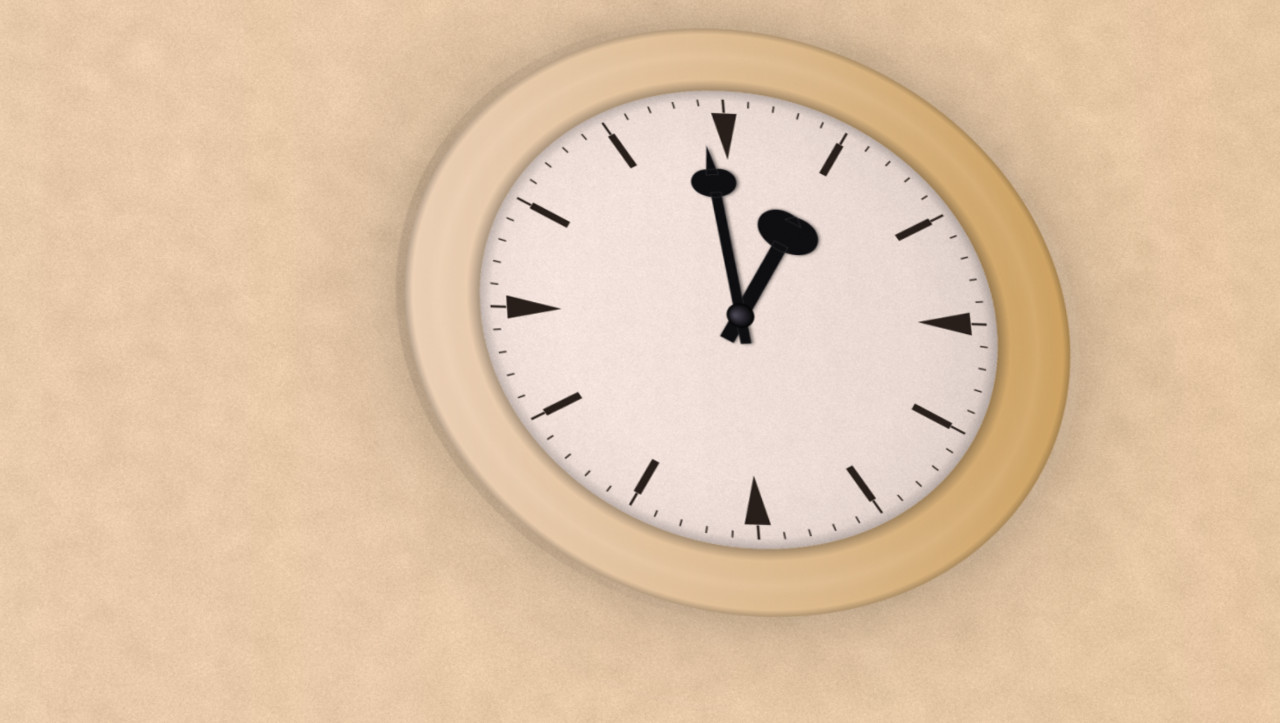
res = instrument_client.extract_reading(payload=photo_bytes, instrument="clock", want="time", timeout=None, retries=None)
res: 12:59
